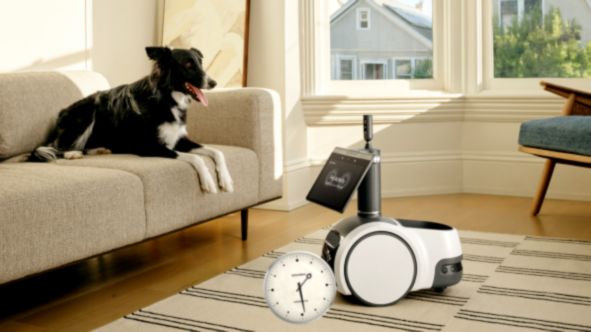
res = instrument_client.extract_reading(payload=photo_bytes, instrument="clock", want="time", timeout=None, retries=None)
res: 1:29
